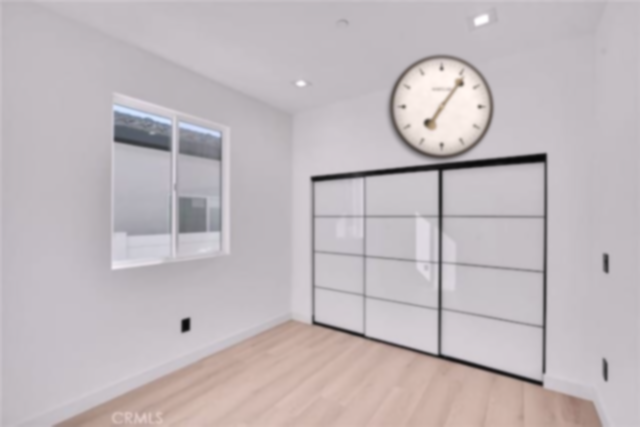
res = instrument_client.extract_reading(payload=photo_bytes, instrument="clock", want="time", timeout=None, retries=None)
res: 7:06
